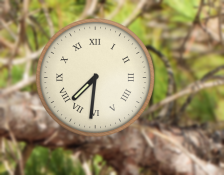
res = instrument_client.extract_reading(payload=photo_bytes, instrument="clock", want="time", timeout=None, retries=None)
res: 7:31
